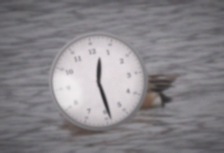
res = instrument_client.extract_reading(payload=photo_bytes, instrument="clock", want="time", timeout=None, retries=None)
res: 12:29
